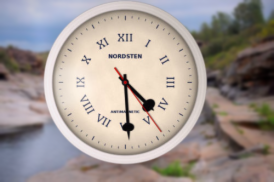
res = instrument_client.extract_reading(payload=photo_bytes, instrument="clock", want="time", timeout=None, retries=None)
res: 4:29:24
